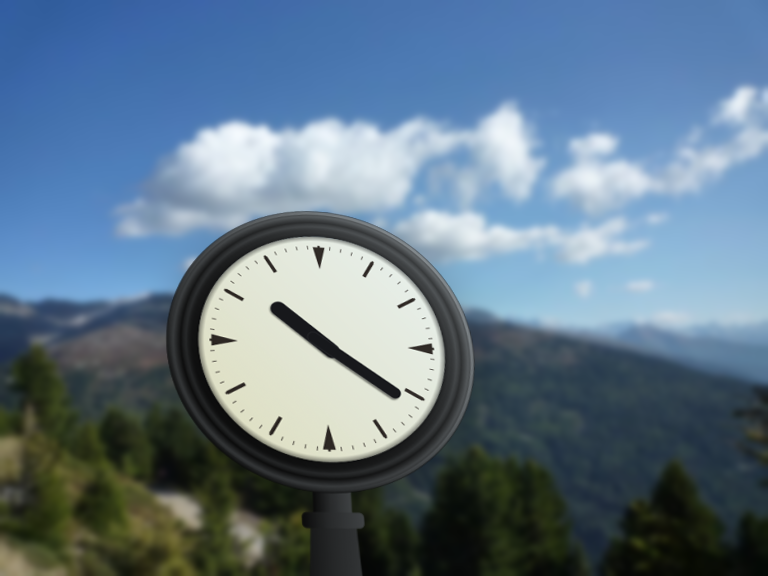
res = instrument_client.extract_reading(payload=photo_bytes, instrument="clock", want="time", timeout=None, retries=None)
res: 10:21
